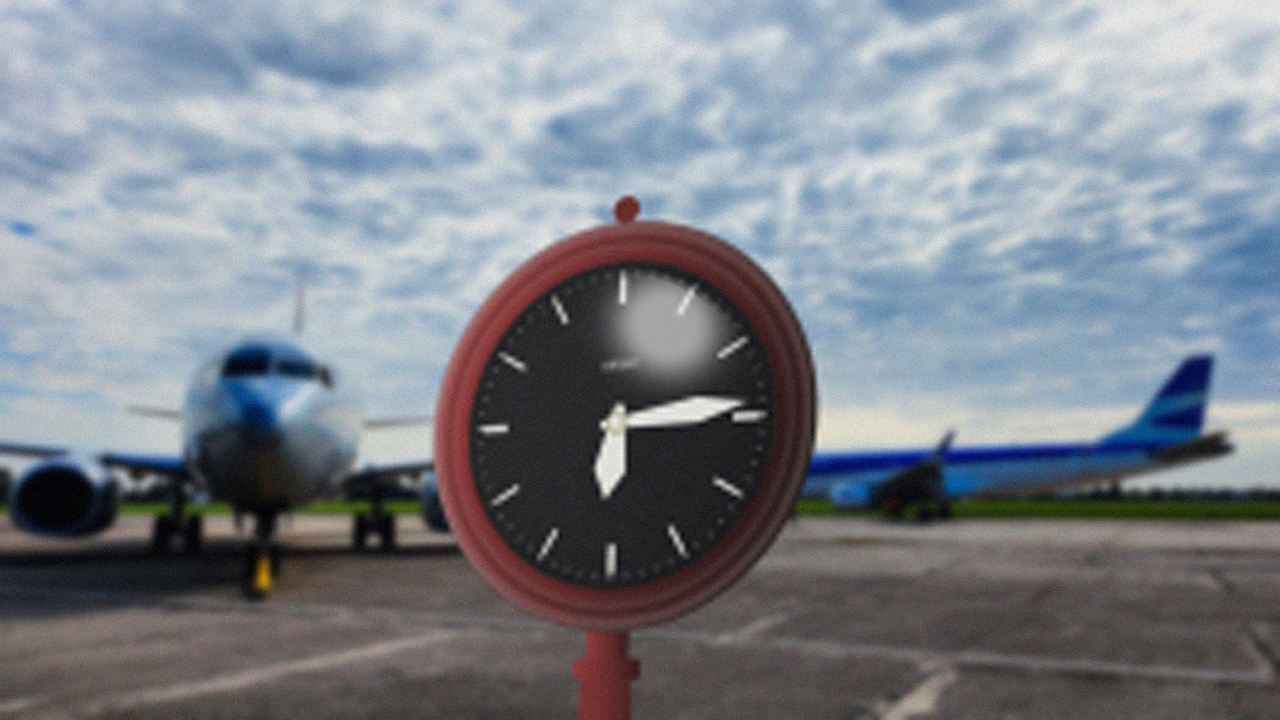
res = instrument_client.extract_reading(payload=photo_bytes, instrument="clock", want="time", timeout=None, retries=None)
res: 6:14
